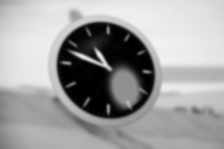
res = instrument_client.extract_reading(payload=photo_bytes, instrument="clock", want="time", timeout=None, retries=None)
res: 10:48
